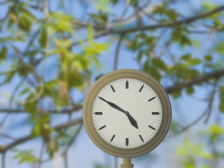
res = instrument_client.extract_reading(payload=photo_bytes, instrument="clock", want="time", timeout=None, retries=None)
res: 4:50
